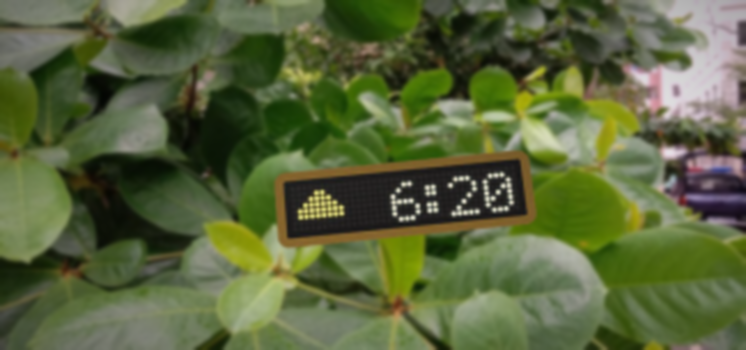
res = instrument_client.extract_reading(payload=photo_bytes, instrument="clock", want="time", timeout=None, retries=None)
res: 6:20
